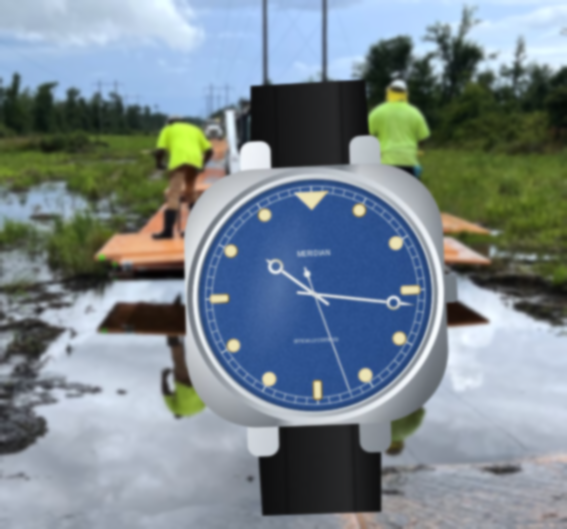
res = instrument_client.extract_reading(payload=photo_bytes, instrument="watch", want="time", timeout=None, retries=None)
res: 10:16:27
